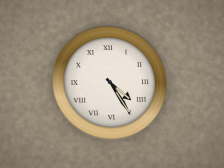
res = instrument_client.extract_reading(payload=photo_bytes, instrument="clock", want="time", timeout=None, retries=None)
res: 4:25
